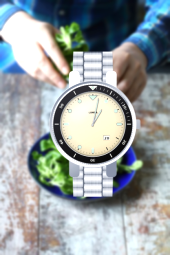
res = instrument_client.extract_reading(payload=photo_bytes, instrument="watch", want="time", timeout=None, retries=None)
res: 1:02
